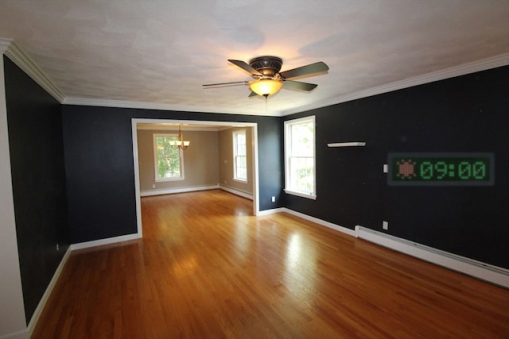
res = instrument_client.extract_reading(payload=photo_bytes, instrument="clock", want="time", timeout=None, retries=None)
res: 9:00
